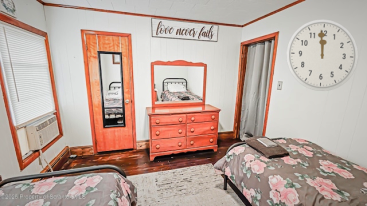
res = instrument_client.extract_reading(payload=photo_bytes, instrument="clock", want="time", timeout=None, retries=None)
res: 11:59
